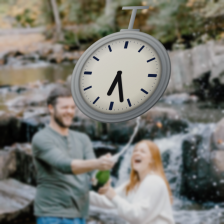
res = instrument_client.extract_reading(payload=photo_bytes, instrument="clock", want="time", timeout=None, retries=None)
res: 6:27
